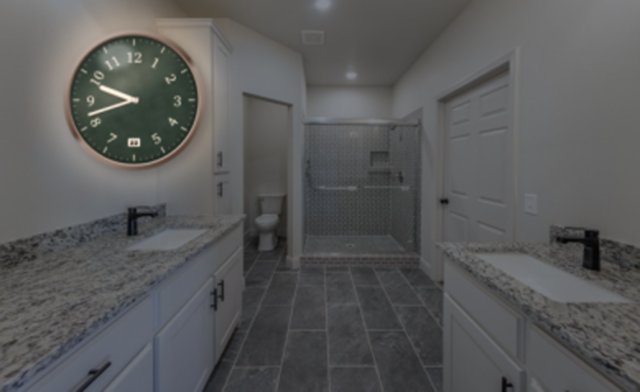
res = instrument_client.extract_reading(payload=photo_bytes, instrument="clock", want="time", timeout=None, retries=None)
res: 9:42
